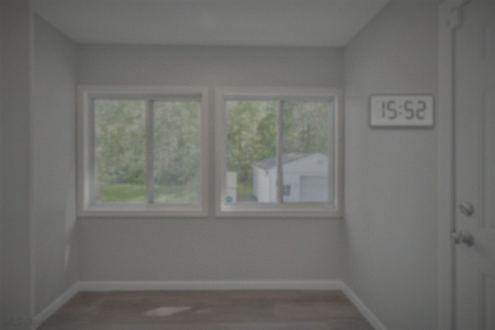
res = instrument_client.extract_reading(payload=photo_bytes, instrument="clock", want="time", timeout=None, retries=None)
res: 15:52
